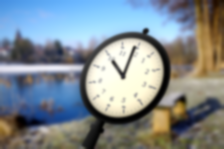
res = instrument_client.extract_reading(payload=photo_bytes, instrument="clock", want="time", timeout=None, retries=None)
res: 9:59
